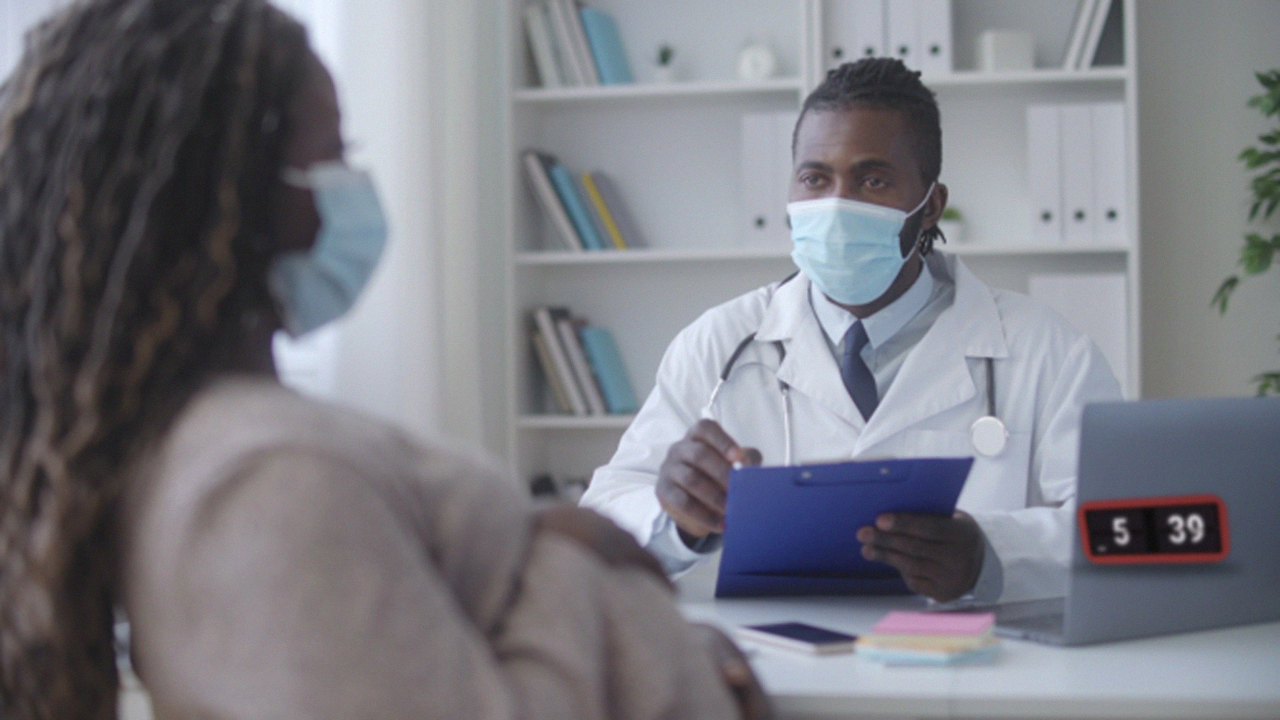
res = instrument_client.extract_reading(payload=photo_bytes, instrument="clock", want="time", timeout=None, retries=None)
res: 5:39
